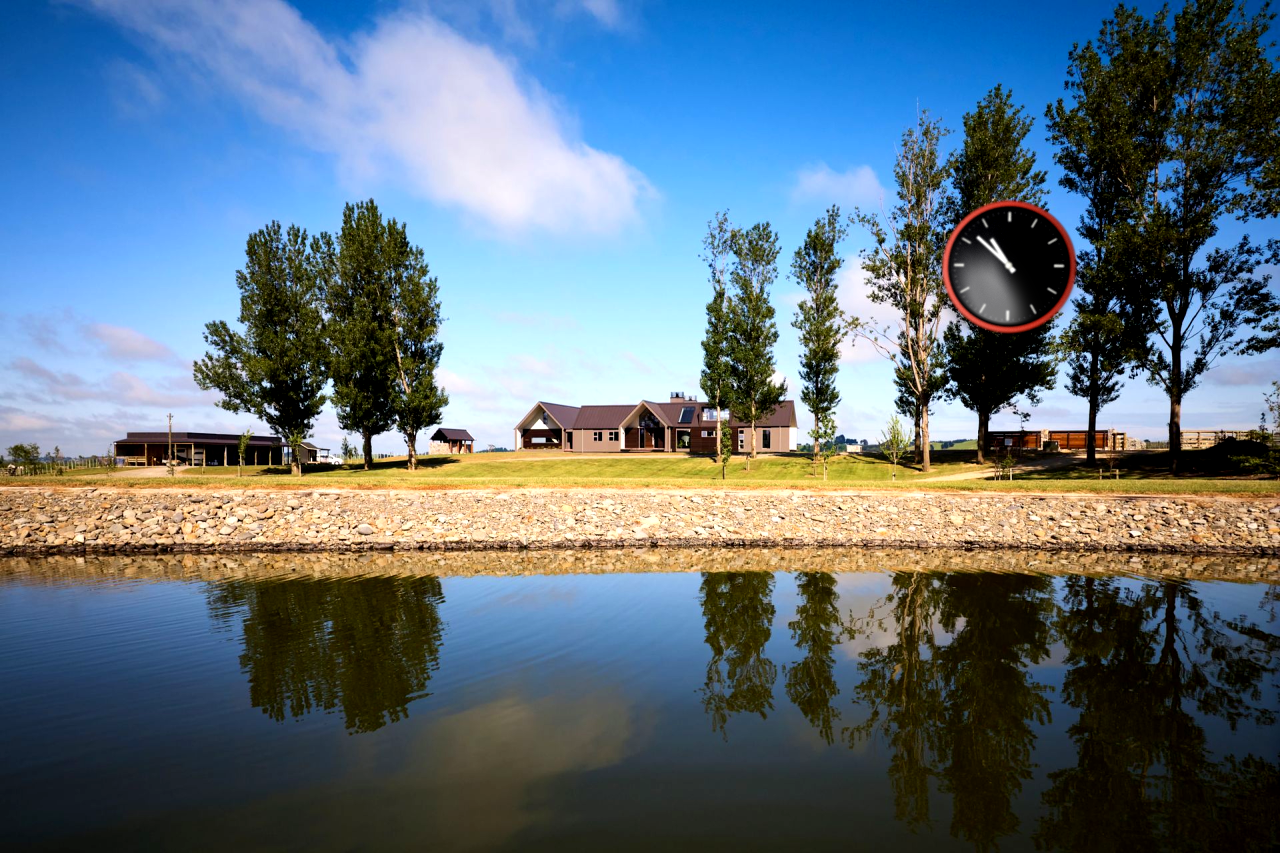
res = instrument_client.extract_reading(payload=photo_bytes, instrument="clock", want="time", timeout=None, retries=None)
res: 10:52
